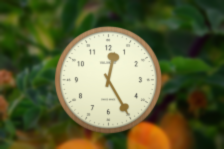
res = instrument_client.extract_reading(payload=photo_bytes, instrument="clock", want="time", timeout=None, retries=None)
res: 12:25
